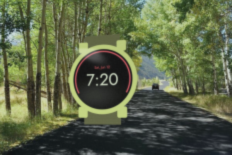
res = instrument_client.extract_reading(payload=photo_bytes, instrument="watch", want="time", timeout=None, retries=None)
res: 7:20
